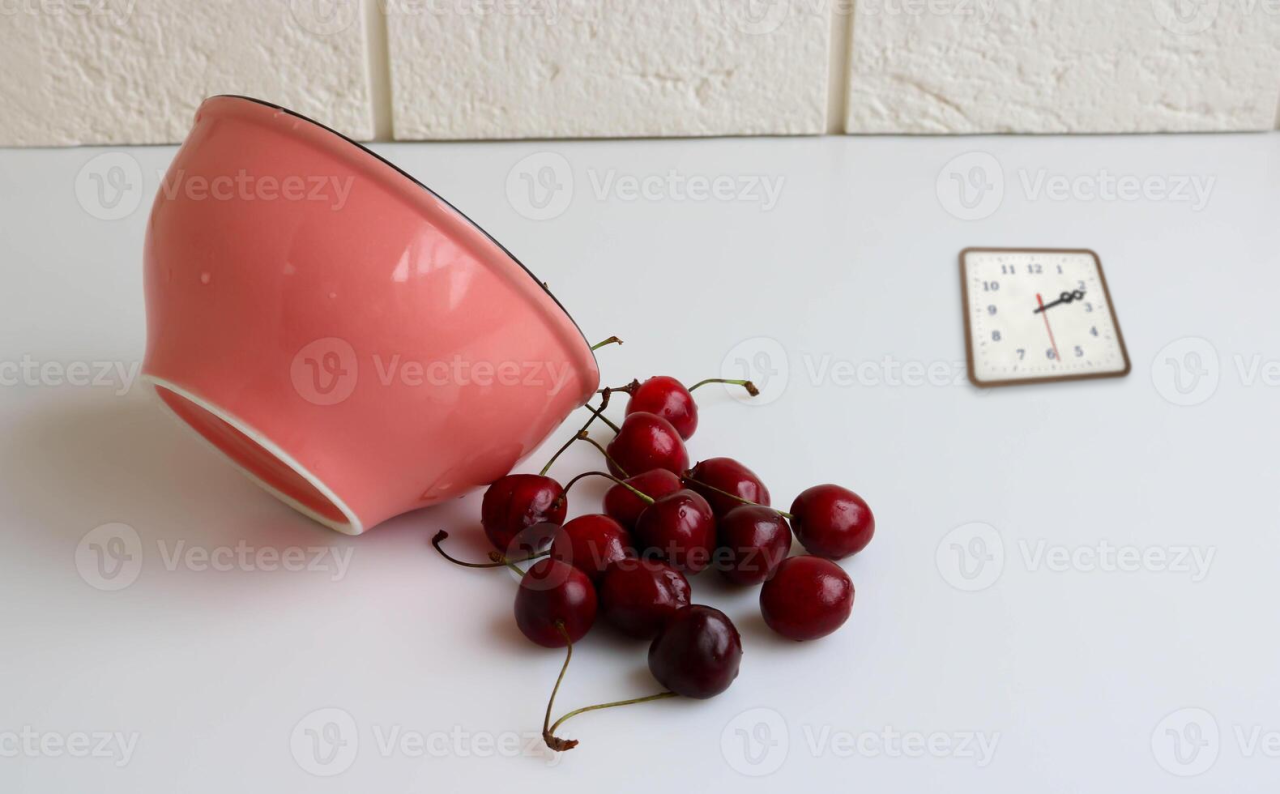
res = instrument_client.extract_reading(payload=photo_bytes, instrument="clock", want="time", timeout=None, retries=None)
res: 2:11:29
